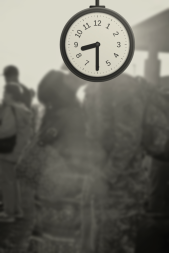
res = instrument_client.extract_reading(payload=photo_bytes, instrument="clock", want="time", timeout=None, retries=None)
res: 8:30
